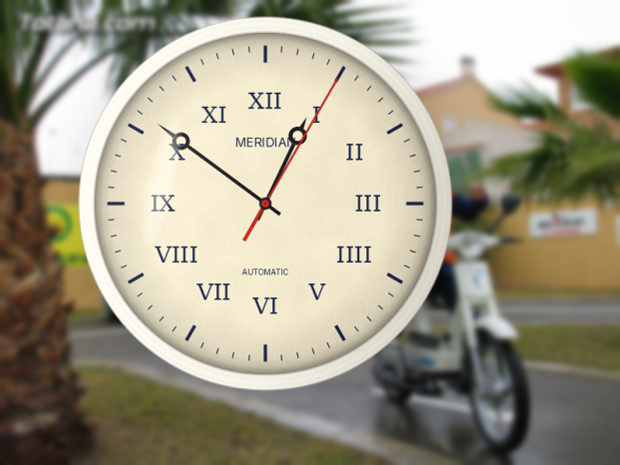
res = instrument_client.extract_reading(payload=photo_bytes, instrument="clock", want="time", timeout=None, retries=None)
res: 12:51:05
